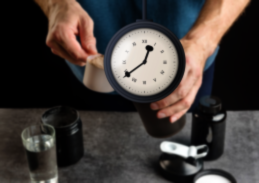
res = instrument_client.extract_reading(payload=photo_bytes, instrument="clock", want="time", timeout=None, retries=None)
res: 12:39
